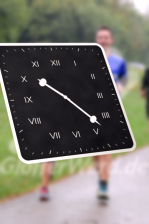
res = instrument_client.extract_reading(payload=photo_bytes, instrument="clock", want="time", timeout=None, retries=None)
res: 10:23
